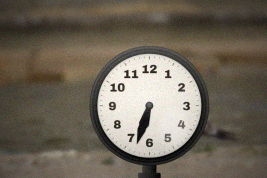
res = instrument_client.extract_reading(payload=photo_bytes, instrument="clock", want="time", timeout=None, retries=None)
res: 6:33
